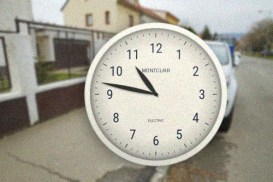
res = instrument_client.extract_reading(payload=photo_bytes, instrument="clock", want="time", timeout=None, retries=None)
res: 10:47
